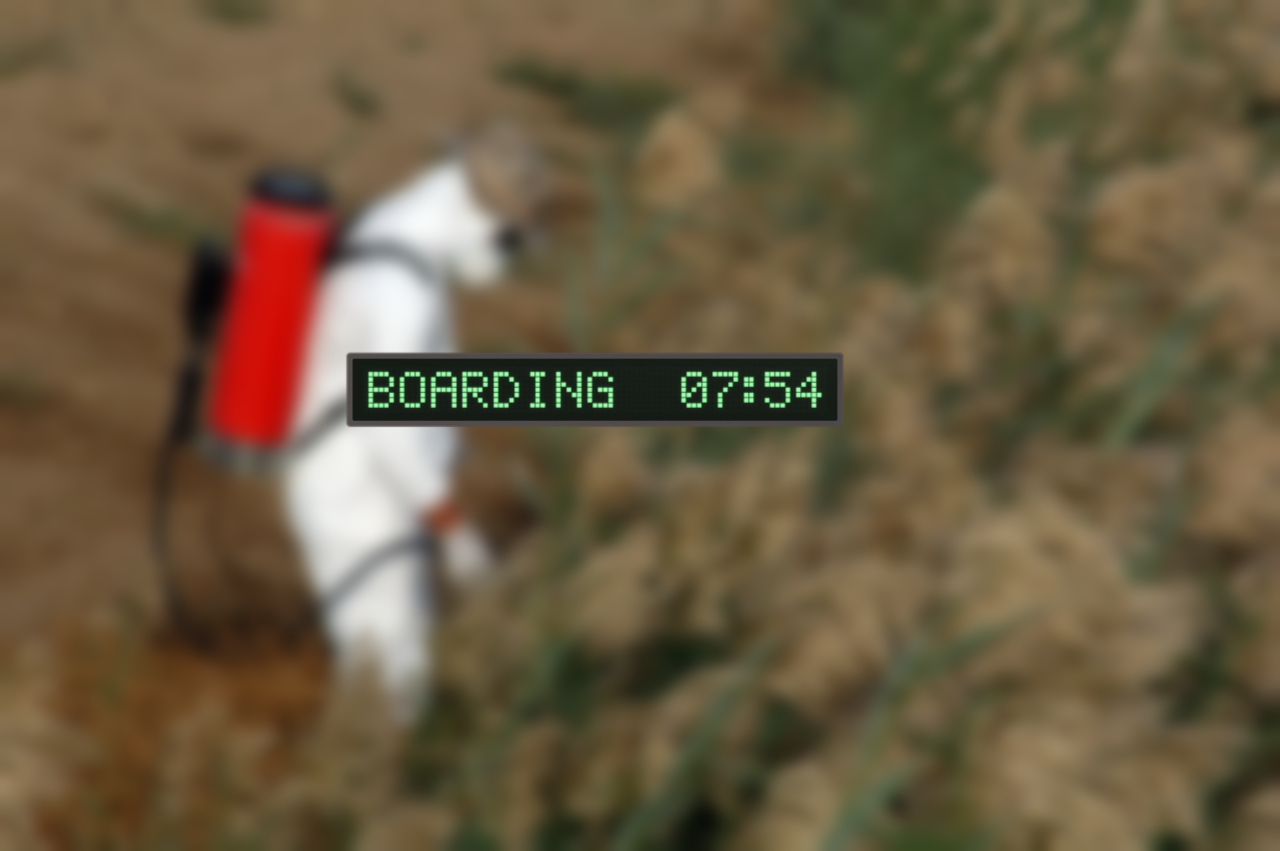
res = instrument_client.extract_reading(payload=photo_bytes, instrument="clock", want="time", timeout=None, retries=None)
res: 7:54
